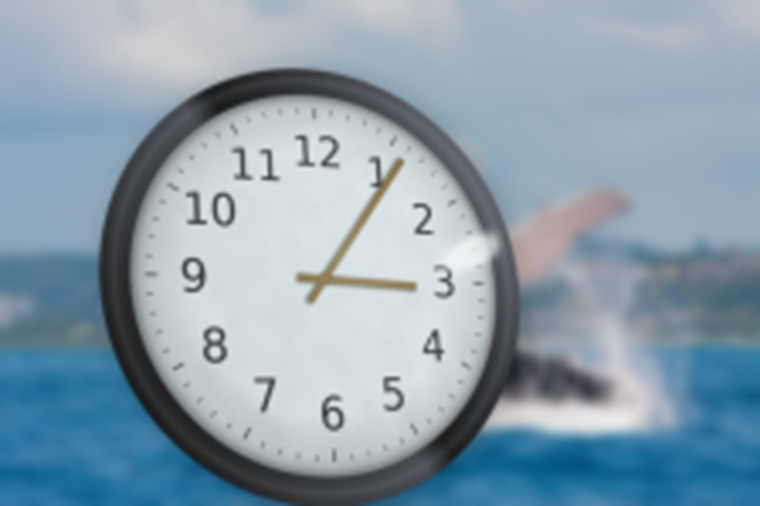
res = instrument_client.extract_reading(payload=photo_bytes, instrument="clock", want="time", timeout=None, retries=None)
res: 3:06
